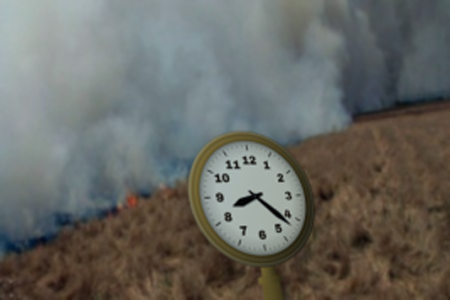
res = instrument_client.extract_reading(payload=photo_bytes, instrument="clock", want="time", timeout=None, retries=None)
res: 8:22
